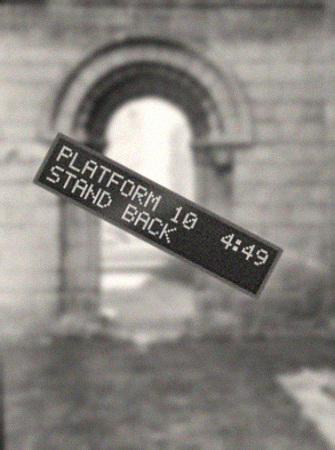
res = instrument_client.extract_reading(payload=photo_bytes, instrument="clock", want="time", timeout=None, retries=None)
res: 4:49
